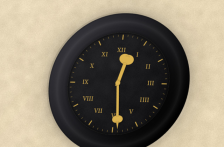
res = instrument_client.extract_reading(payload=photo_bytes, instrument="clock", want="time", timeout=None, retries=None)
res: 12:29
